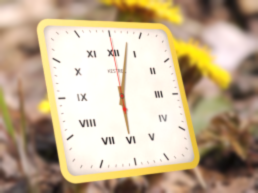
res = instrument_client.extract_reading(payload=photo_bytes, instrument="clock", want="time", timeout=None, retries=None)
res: 6:03:00
